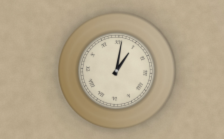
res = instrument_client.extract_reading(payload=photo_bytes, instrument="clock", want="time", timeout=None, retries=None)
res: 1:01
